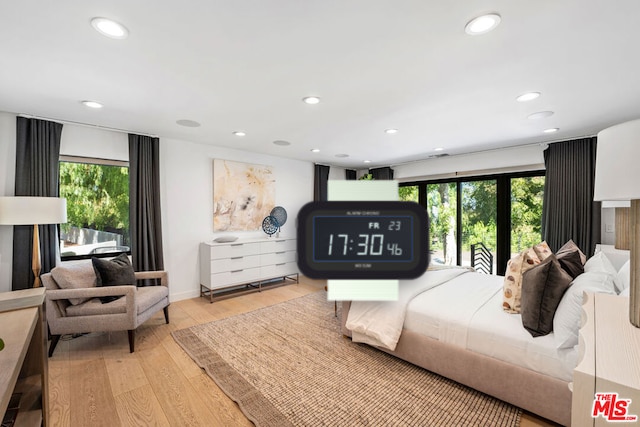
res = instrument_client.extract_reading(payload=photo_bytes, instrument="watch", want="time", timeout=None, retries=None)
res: 17:30:46
